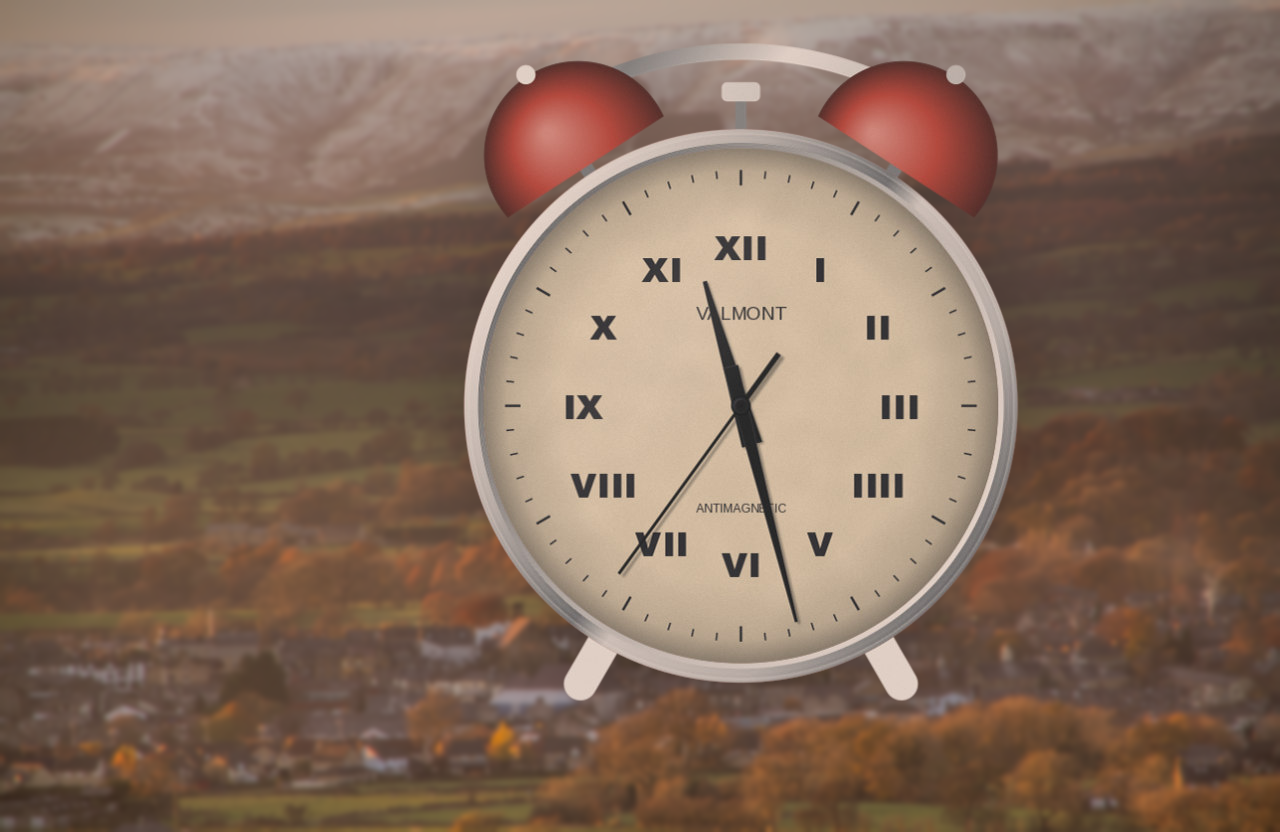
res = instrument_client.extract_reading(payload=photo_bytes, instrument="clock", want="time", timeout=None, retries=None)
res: 11:27:36
